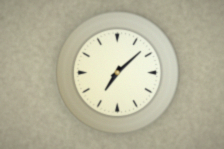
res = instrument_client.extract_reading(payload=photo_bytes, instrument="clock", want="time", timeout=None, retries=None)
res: 7:08
